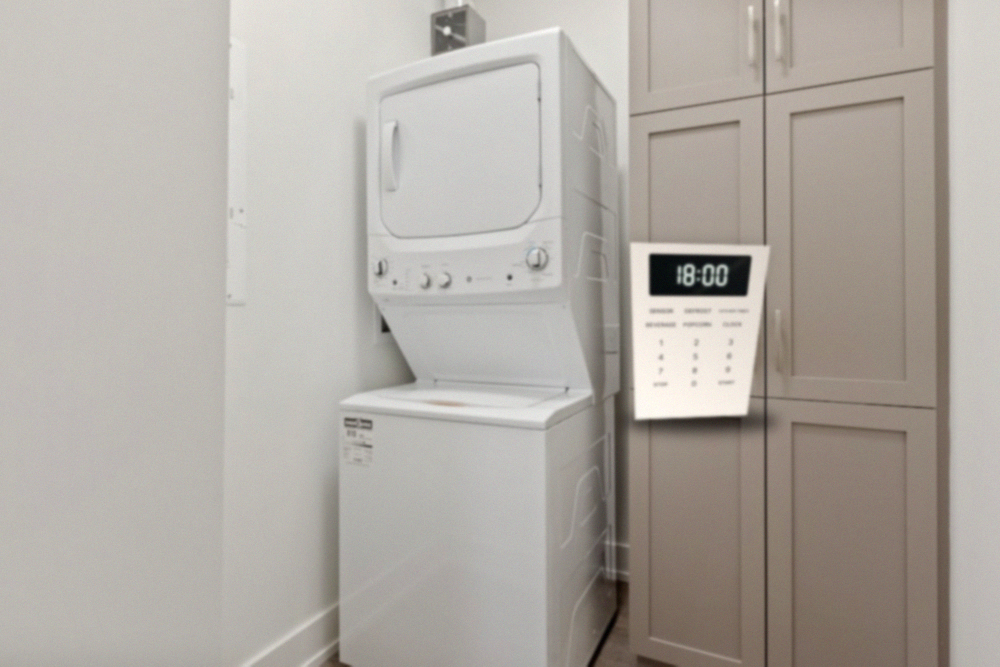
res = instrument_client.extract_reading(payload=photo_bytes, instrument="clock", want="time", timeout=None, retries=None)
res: 18:00
